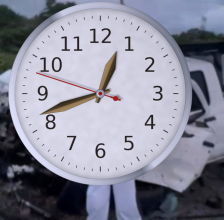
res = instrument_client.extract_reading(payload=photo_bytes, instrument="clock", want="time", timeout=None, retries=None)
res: 12:41:48
